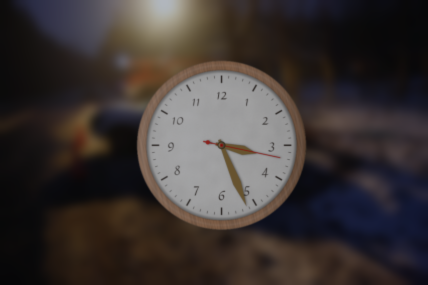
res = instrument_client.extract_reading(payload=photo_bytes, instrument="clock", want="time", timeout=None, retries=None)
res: 3:26:17
